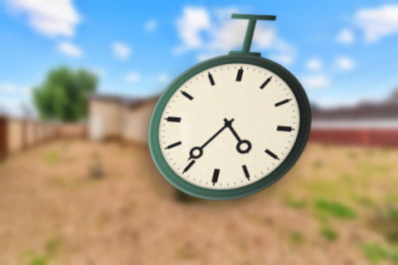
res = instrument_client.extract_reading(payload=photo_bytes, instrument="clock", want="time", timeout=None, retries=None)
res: 4:36
